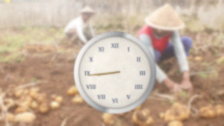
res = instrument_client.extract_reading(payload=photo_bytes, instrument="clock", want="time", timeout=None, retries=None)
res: 8:44
